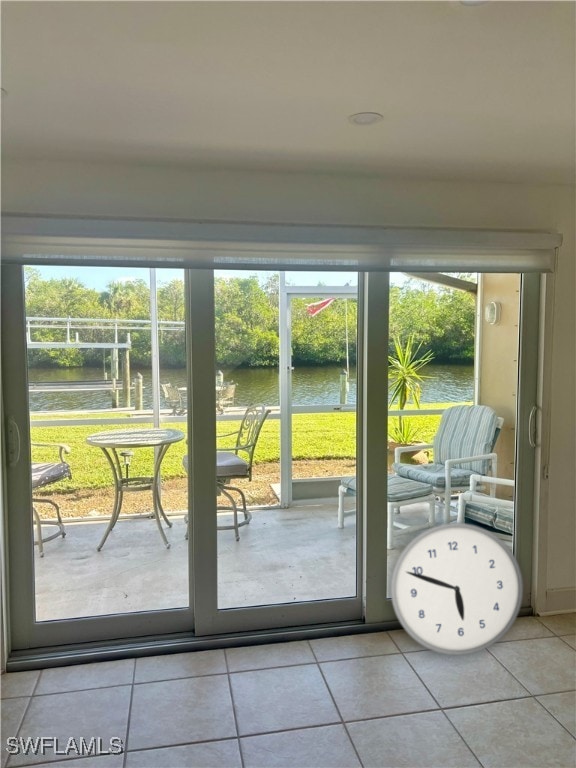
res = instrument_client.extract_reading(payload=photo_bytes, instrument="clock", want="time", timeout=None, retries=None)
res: 5:49
